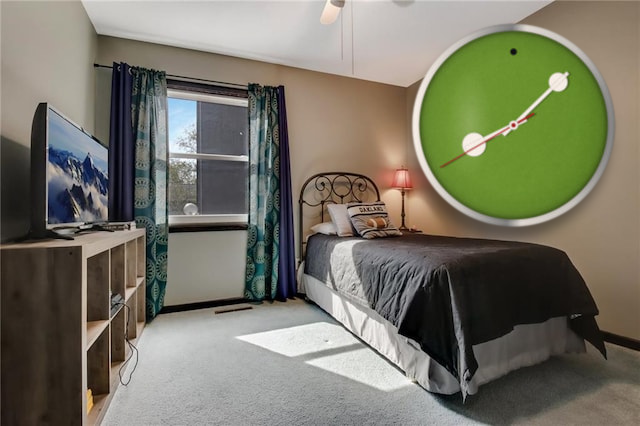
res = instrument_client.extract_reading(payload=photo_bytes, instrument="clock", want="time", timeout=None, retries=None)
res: 8:07:40
